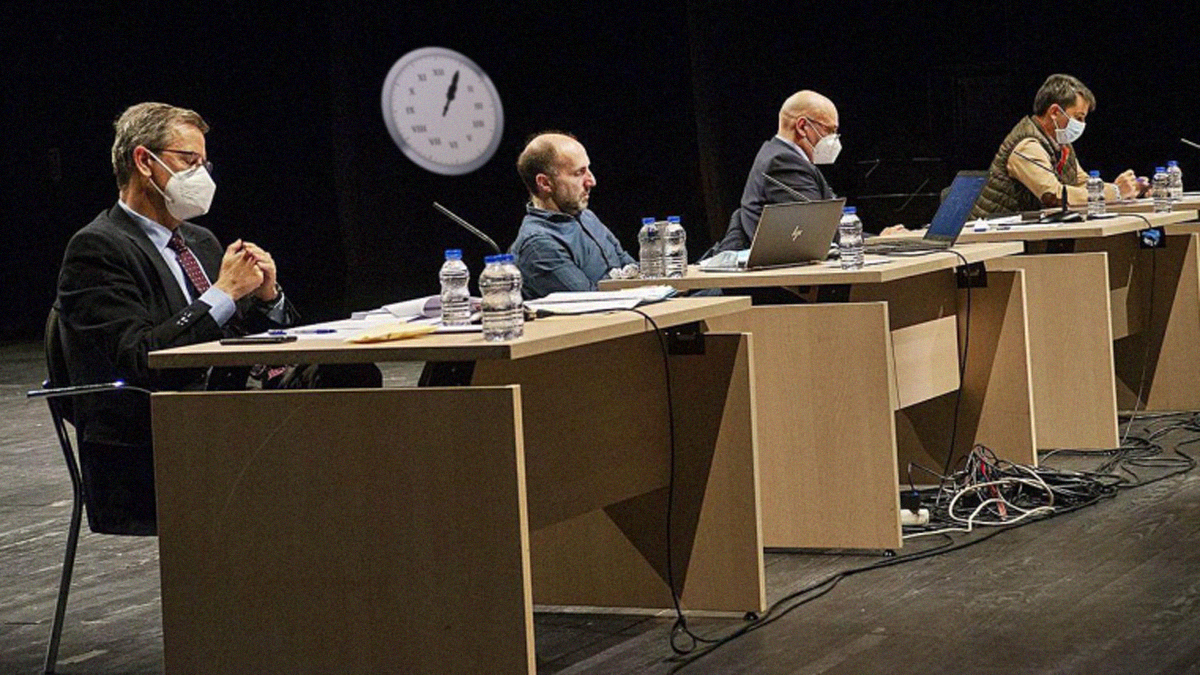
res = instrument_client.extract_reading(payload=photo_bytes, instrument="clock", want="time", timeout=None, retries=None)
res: 1:05
